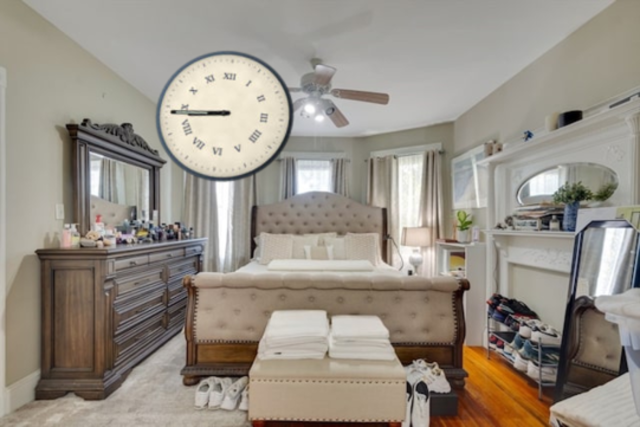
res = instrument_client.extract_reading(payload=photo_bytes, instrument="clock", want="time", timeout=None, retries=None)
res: 8:44
